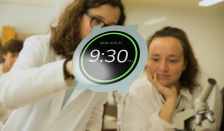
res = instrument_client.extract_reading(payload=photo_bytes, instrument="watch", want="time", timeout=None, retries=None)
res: 9:30
